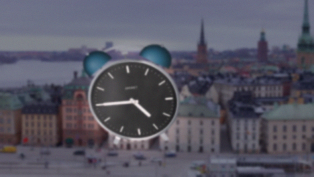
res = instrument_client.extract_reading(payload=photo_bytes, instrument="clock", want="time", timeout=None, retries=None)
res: 4:45
